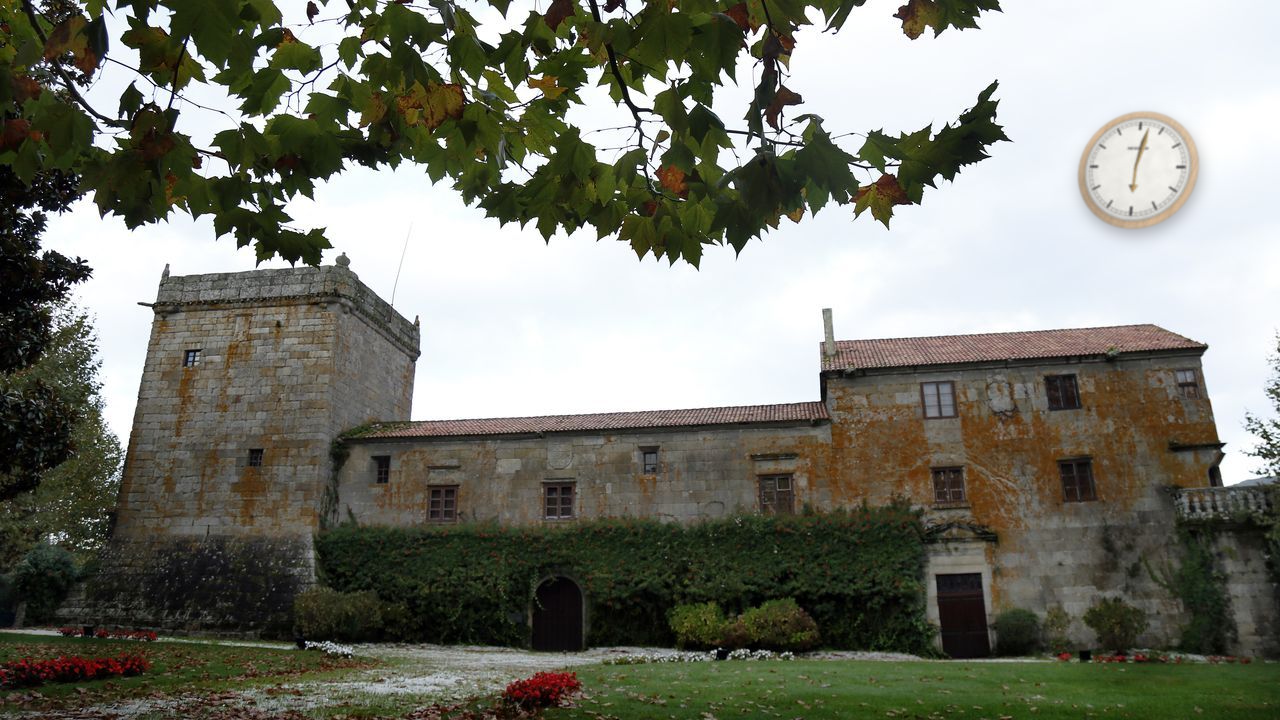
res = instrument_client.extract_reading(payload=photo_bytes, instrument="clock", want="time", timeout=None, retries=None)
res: 6:02
